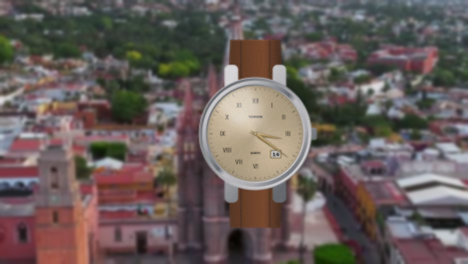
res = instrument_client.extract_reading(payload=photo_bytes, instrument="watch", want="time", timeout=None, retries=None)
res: 3:21
